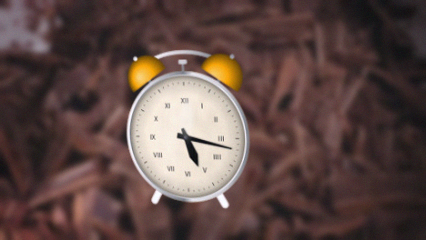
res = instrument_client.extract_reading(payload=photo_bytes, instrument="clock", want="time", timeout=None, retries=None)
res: 5:17
